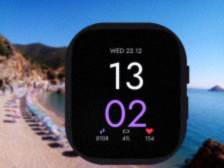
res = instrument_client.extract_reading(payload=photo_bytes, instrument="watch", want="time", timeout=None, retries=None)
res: 13:02
